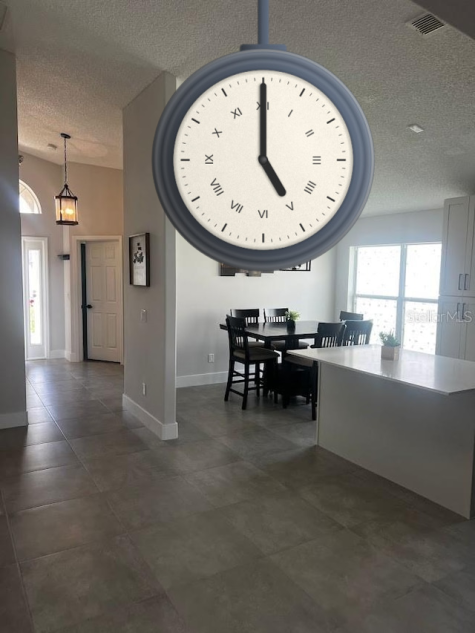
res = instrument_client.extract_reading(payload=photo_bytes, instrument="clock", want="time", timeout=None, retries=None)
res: 5:00
